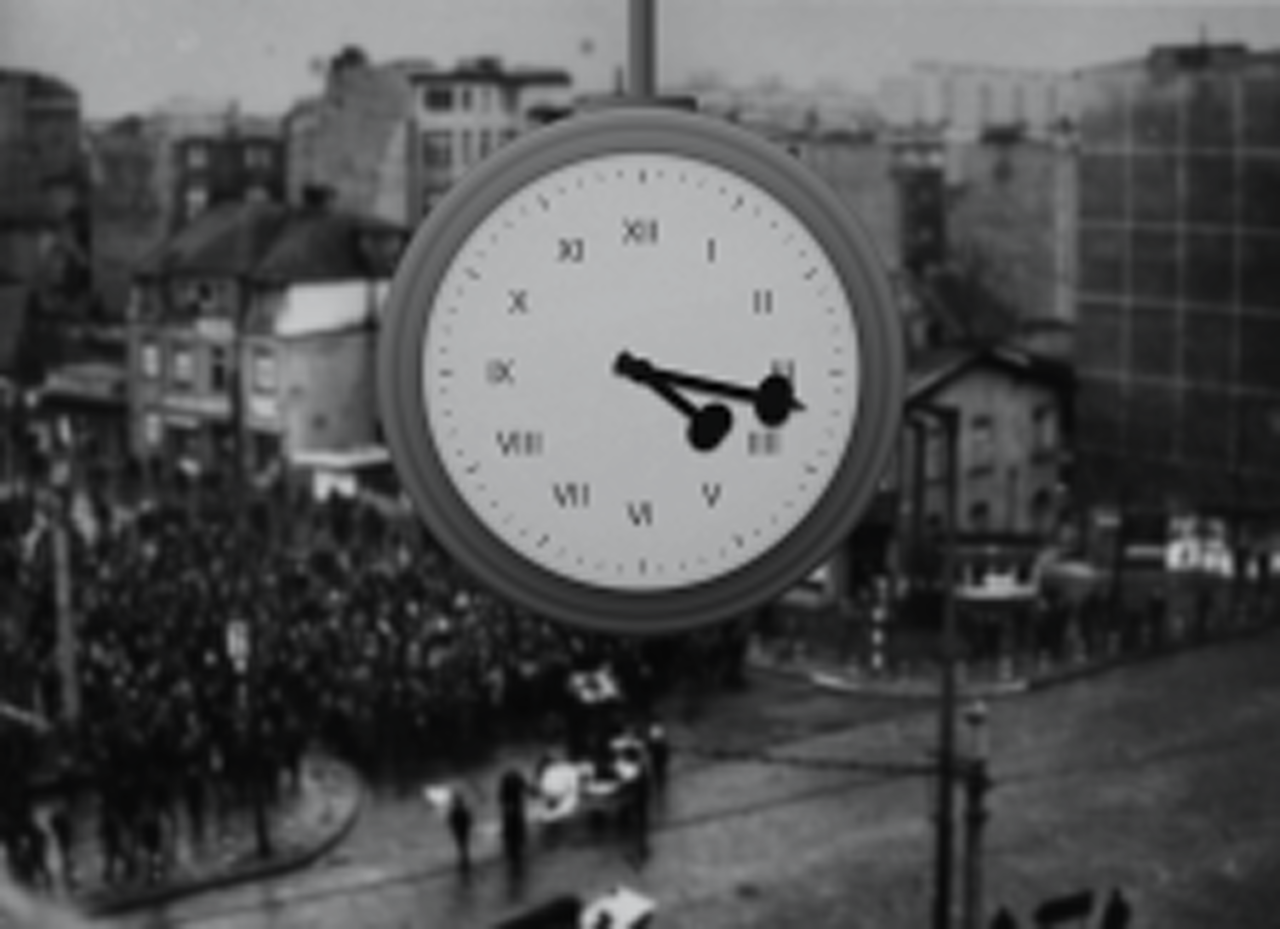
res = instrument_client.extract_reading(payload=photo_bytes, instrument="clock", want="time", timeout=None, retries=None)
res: 4:17
